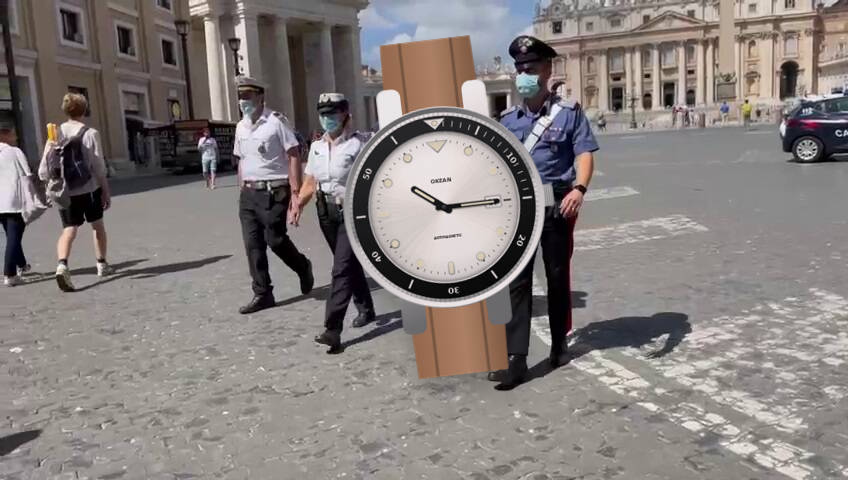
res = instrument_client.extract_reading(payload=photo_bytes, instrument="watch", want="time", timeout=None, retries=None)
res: 10:15
